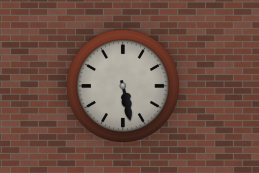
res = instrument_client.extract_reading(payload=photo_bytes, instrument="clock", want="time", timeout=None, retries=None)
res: 5:28
